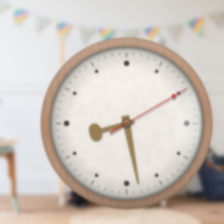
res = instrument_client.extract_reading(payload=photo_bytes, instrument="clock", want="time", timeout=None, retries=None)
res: 8:28:10
